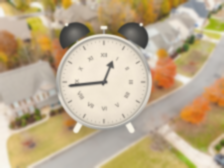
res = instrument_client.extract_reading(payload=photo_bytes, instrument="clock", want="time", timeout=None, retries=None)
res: 12:44
